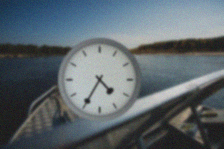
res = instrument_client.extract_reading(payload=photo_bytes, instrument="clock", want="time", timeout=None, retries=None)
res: 4:35
